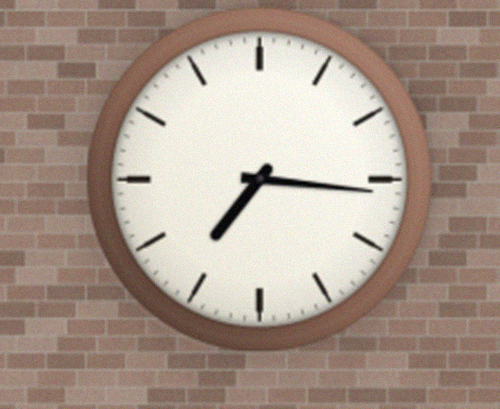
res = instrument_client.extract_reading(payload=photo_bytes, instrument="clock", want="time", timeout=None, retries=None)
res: 7:16
